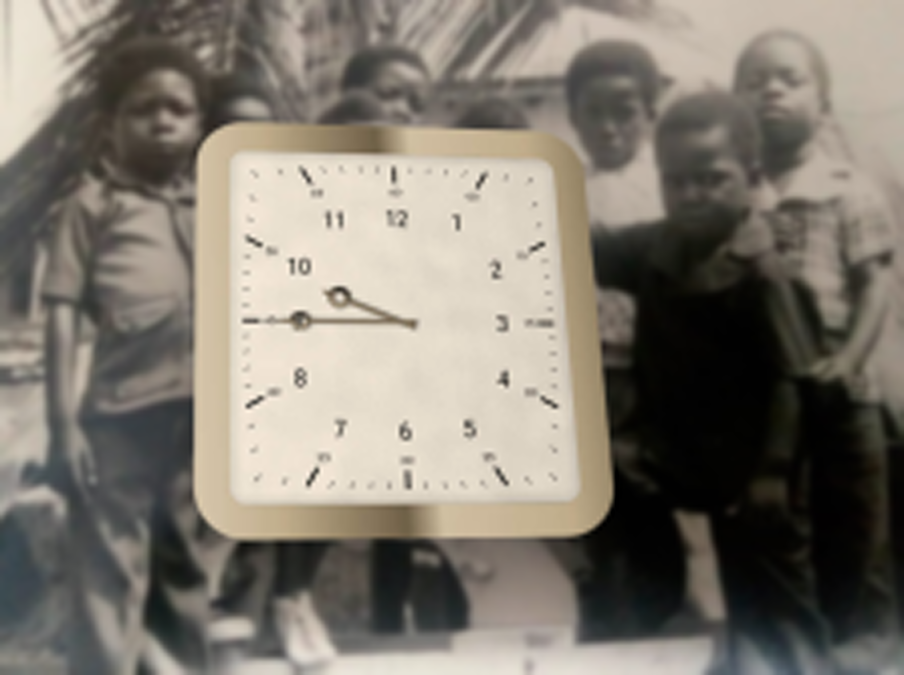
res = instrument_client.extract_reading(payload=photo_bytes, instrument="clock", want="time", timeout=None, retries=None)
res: 9:45
